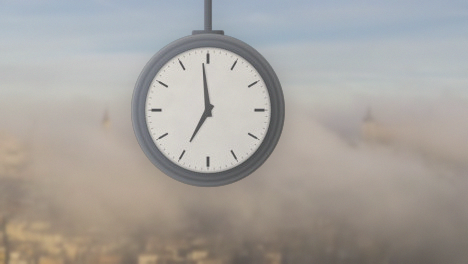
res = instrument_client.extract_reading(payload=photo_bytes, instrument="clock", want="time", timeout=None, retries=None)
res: 6:59
